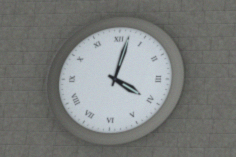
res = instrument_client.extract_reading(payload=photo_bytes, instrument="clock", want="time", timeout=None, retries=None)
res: 4:02
